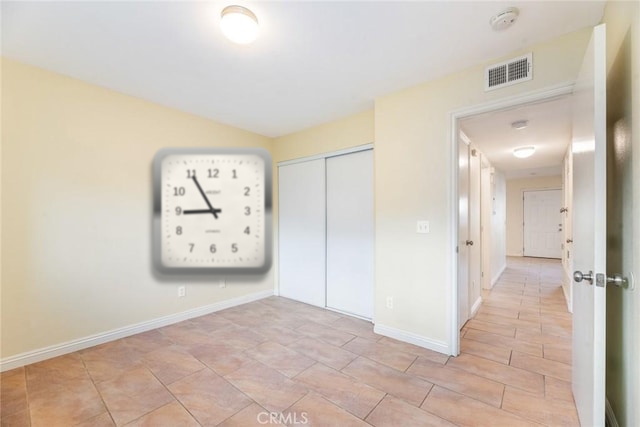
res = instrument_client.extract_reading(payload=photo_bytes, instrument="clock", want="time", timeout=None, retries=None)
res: 8:55
